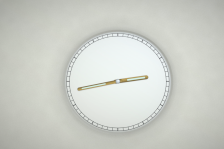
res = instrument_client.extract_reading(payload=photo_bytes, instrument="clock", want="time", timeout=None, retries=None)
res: 2:43
